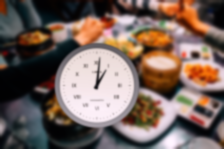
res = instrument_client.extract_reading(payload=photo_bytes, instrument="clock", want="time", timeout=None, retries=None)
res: 1:01
